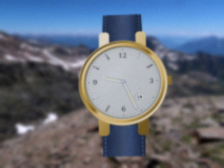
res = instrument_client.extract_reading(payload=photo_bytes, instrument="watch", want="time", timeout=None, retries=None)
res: 9:26
